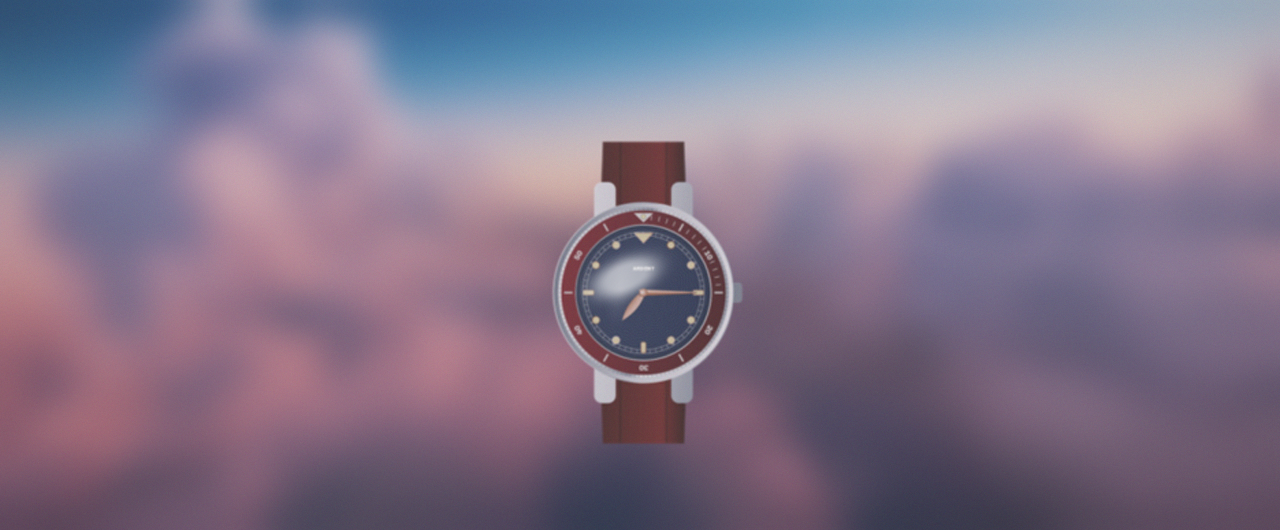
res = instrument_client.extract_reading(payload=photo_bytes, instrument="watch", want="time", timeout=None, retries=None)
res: 7:15
